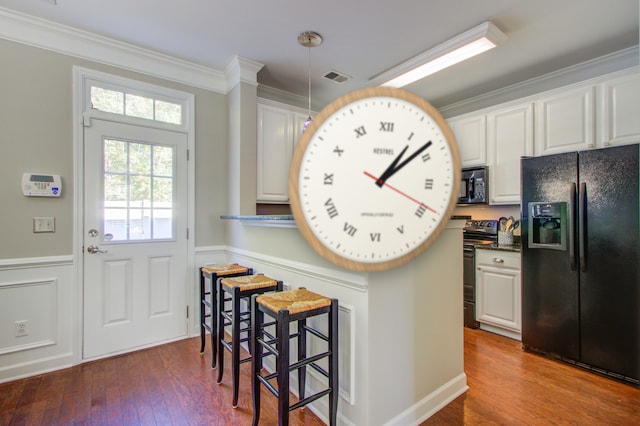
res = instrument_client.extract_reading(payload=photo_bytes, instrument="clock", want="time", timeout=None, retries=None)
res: 1:08:19
